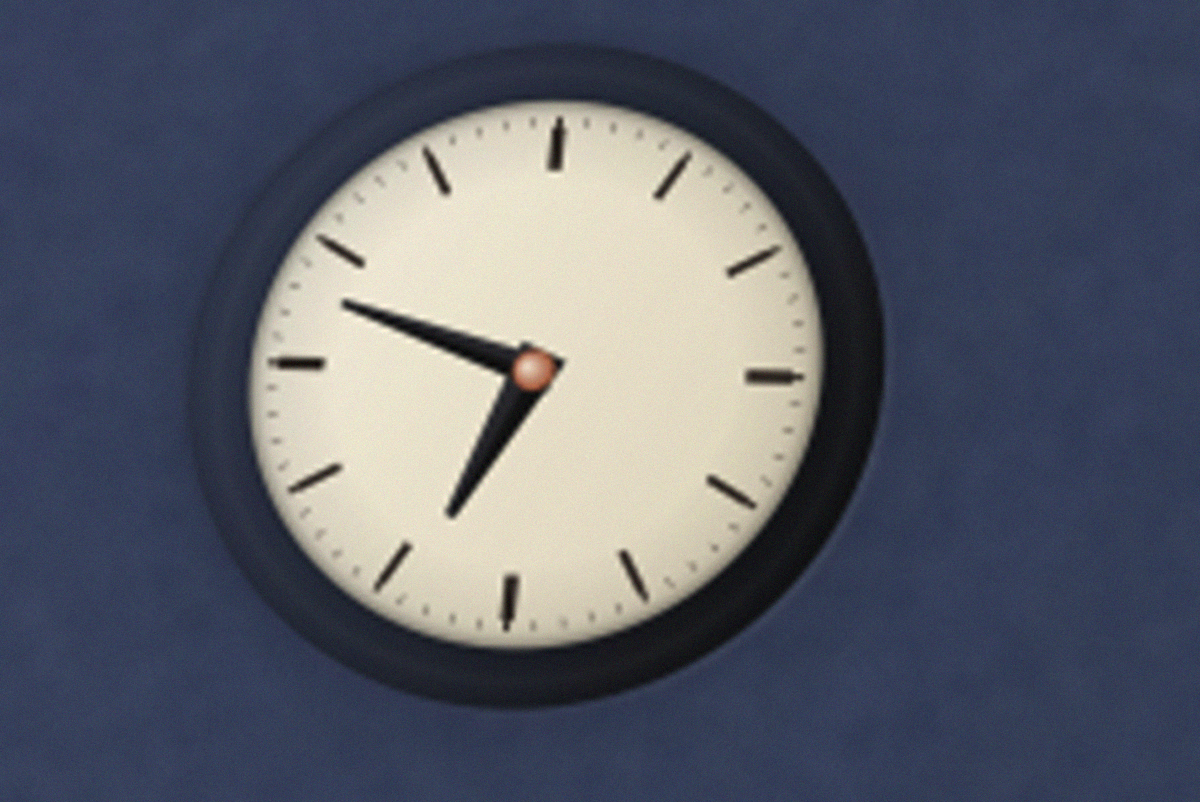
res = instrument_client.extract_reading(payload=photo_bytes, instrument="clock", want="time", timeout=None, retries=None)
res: 6:48
